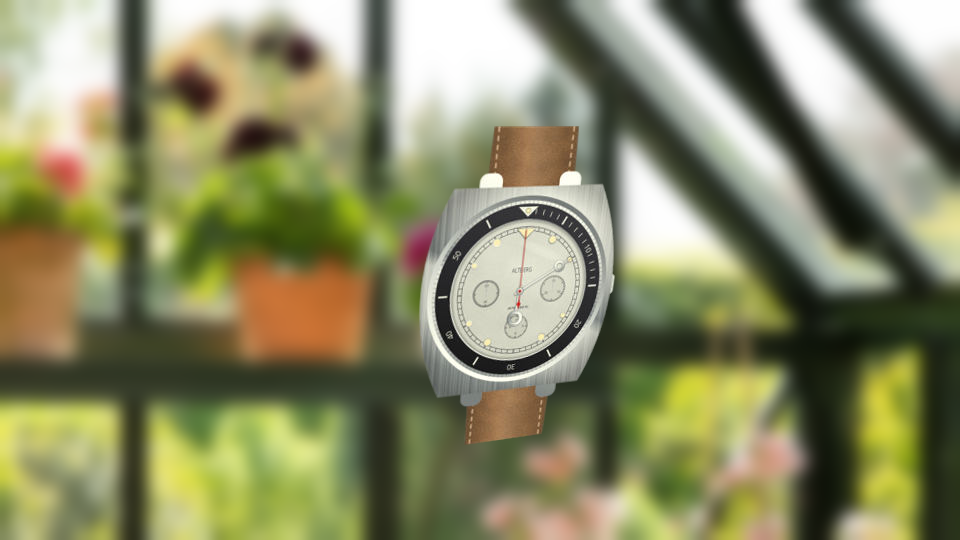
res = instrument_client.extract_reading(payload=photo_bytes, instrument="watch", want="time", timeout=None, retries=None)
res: 6:10
